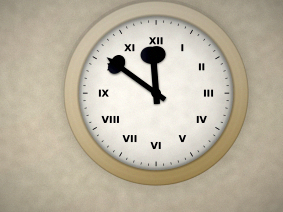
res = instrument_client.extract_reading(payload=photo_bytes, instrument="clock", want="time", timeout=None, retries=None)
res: 11:51
